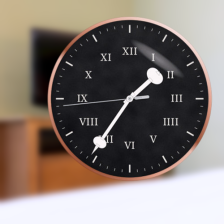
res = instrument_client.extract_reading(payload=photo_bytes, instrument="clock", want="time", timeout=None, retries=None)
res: 1:35:44
